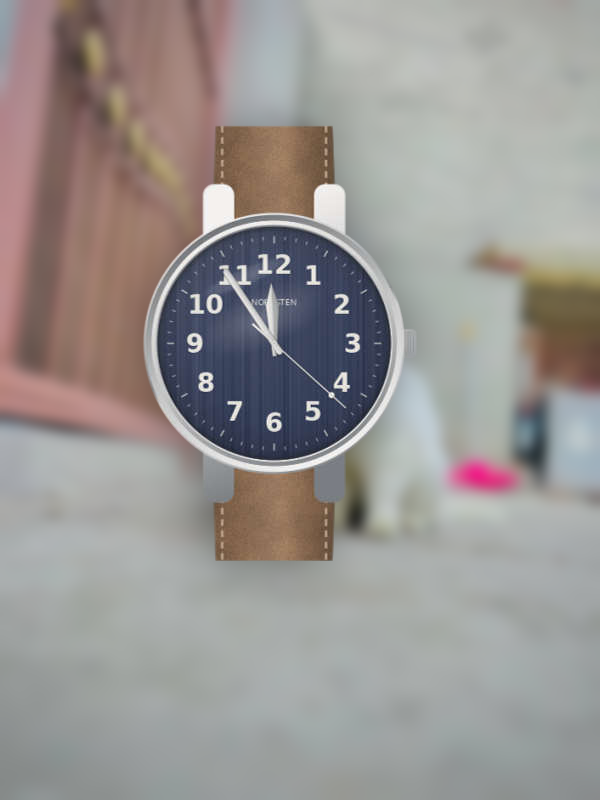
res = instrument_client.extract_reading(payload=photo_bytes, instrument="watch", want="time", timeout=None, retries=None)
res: 11:54:22
